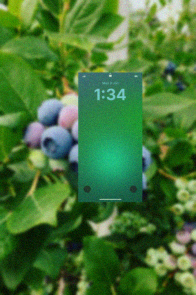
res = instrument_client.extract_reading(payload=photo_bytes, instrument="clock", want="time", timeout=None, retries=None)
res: 1:34
